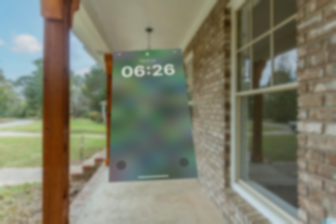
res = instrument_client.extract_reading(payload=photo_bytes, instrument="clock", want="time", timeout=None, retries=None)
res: 6:26
